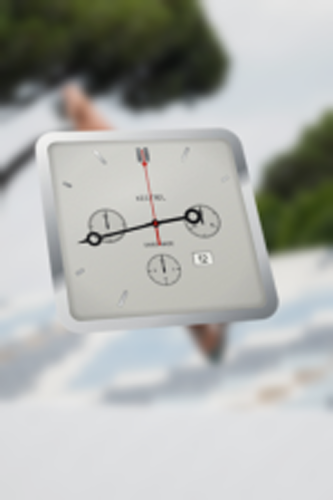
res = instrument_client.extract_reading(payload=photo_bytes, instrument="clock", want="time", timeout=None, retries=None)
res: 2:43
